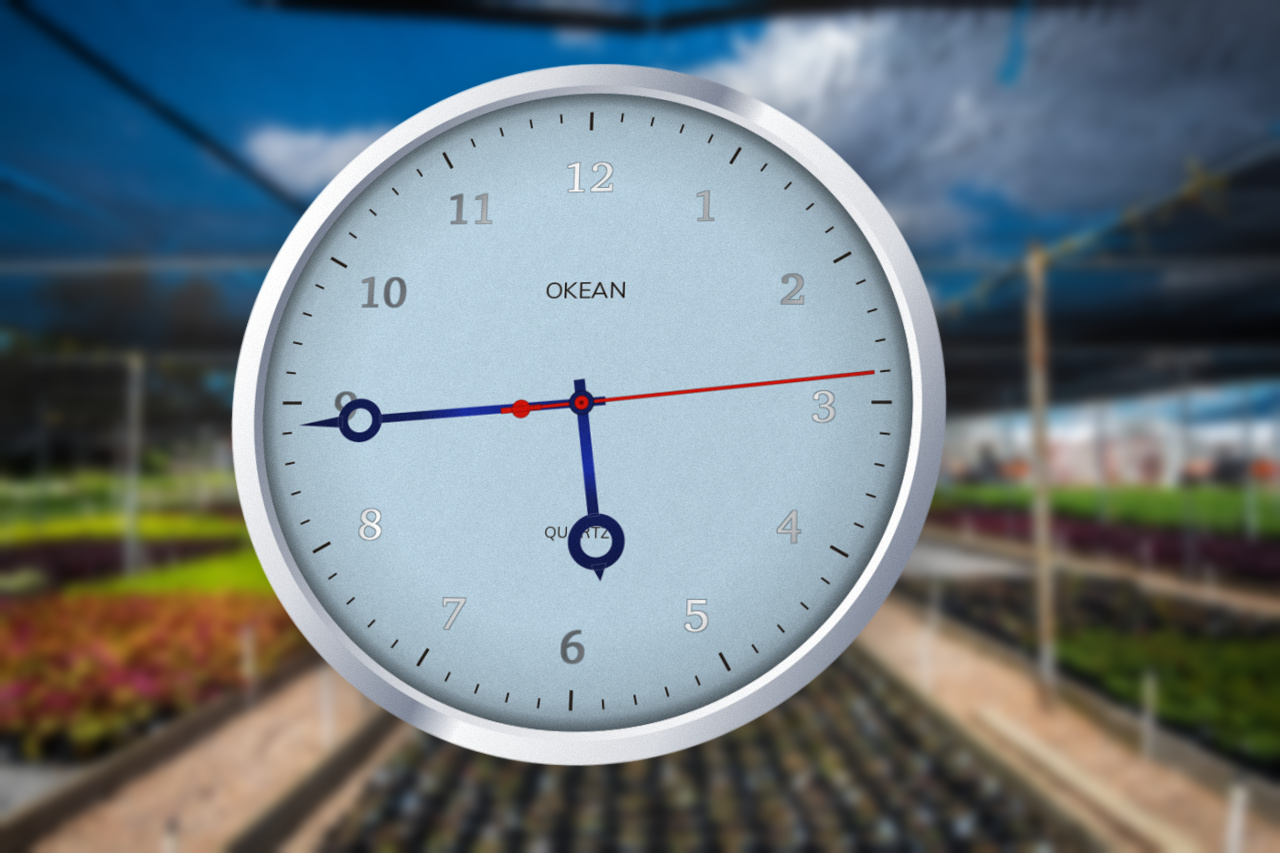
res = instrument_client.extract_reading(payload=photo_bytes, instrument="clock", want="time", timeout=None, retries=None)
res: 5:44:14
